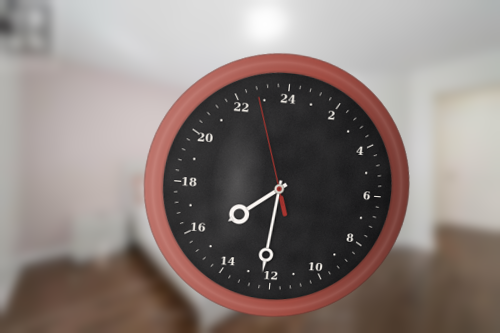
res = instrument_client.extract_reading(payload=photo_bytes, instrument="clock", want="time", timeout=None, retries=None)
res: 15:30:57
